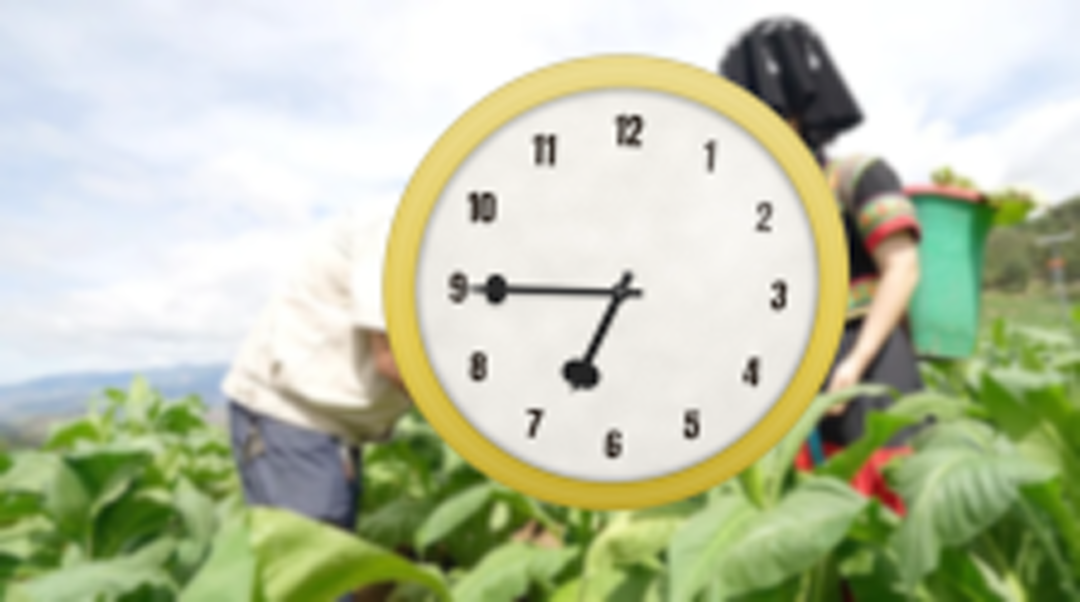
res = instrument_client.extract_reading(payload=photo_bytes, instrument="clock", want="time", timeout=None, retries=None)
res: 6:45
